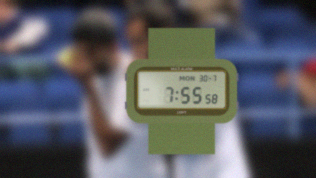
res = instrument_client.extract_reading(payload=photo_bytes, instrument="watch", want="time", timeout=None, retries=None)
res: 7:55:58
